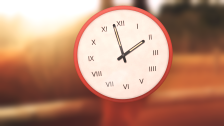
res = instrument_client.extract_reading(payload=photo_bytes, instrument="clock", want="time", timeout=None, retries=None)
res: 1:58
